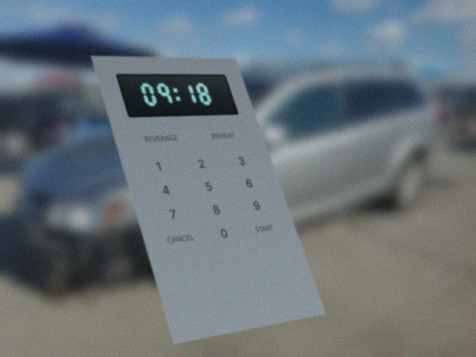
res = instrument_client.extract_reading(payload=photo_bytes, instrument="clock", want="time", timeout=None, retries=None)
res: 9:18
